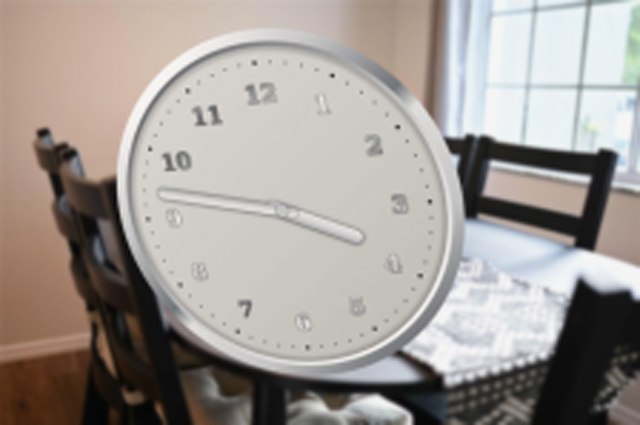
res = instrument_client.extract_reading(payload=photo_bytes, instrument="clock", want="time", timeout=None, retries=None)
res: 3:47
